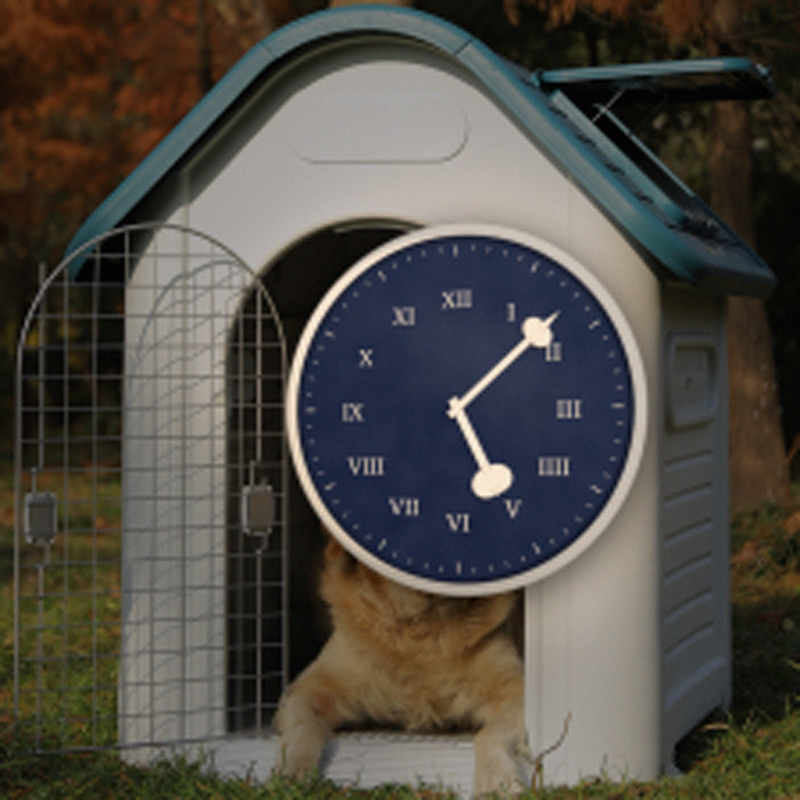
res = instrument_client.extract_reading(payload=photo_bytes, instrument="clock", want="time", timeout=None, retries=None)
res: 5:08
